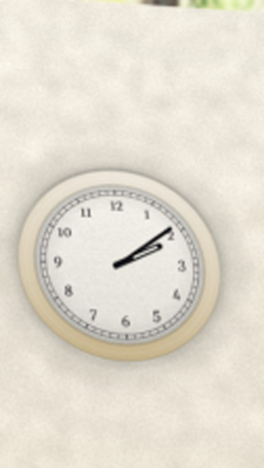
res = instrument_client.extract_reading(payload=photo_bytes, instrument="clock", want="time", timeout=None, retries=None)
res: 2:09
